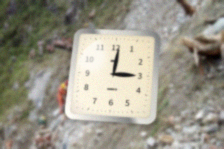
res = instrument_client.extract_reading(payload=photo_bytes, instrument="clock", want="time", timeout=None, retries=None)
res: 3:01
